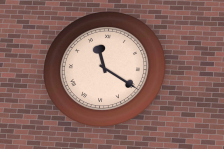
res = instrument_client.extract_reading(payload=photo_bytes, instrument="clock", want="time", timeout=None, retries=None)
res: 11:20
